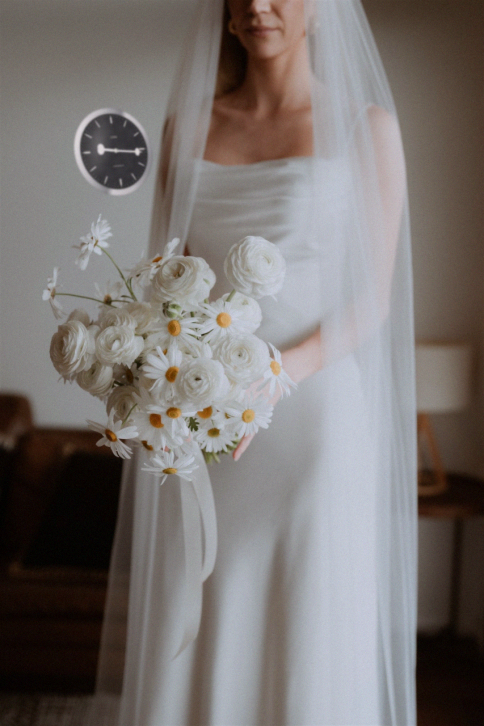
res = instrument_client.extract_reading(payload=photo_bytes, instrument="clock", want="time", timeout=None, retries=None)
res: 9:16
